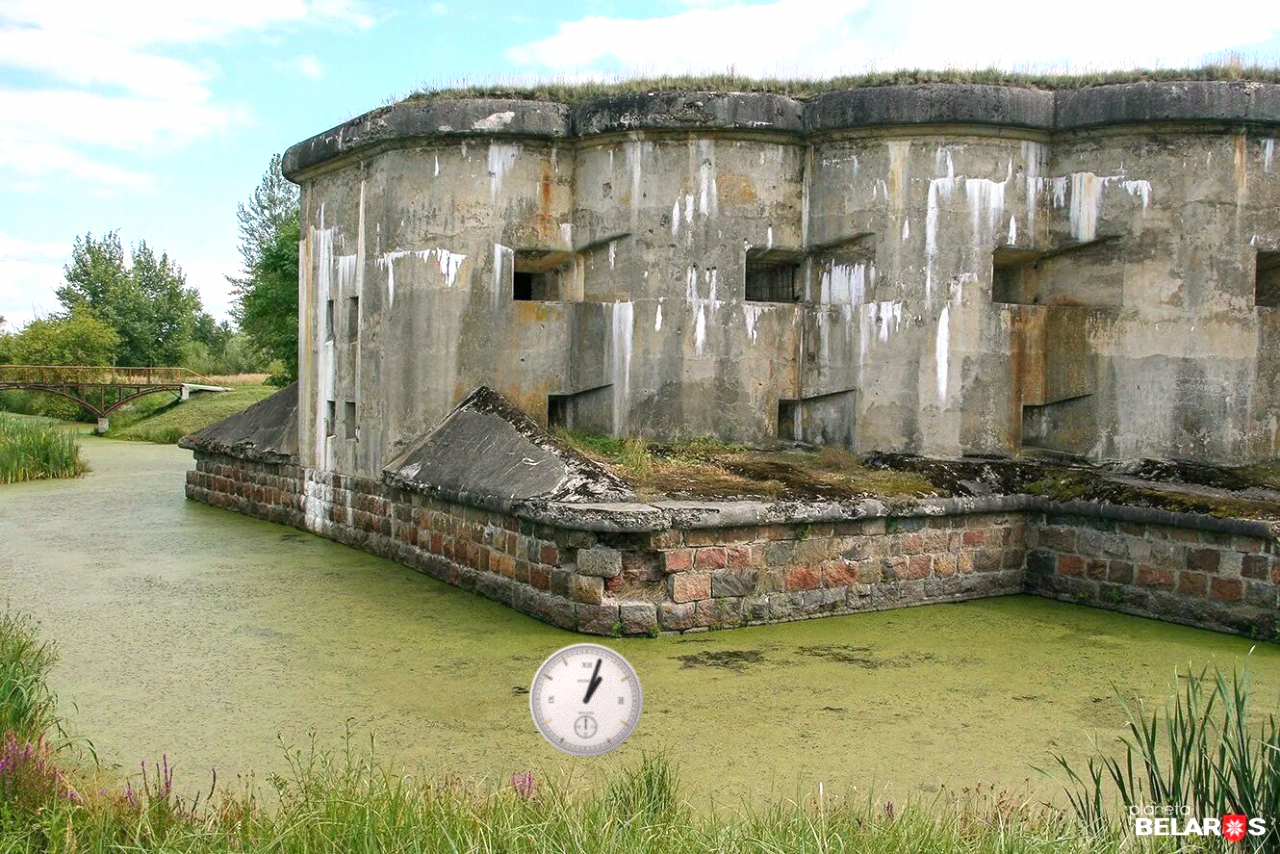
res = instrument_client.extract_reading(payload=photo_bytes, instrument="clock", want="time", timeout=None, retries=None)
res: 1:03
